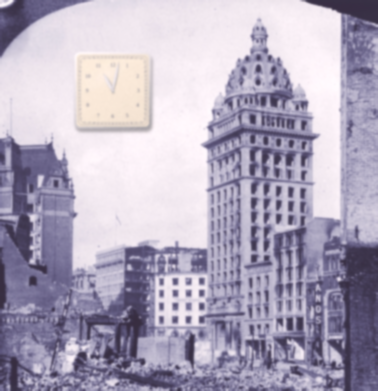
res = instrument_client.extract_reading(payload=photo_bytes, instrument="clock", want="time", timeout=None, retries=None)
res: 11:02
